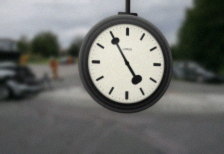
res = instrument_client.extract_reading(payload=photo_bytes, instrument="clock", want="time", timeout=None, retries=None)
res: 4:55
